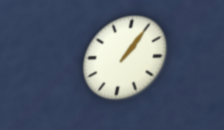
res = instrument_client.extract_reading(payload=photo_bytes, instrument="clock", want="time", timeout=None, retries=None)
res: 1:05
